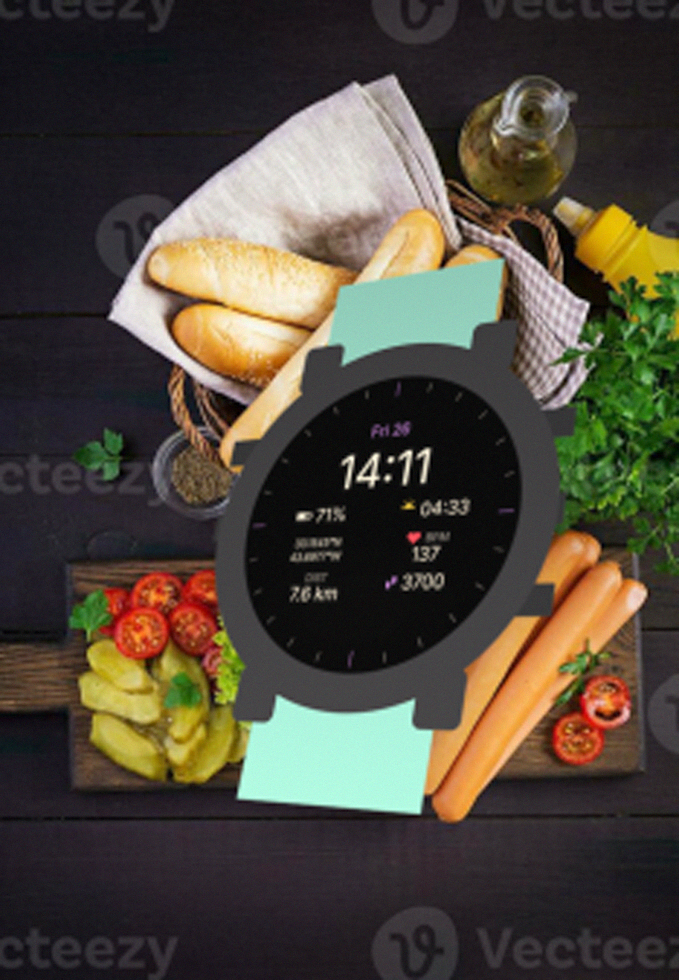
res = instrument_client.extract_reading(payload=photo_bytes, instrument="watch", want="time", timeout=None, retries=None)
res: 14:11
